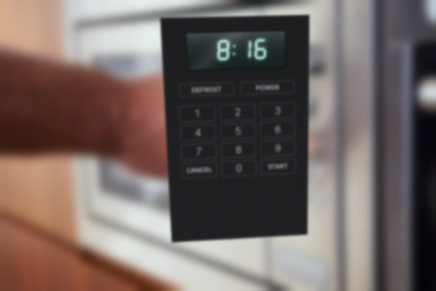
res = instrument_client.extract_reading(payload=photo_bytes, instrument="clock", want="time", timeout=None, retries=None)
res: 8:16
